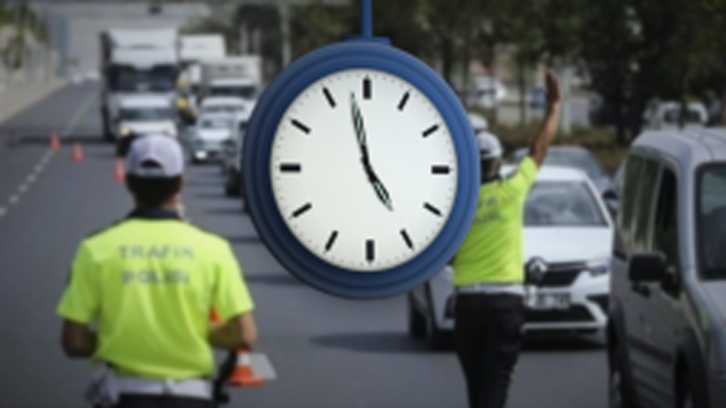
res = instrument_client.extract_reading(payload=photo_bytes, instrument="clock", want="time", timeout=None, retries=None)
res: 4:58
